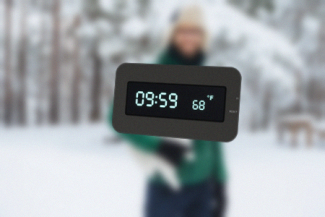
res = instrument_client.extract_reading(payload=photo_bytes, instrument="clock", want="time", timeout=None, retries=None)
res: 9:59
